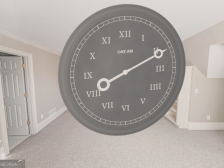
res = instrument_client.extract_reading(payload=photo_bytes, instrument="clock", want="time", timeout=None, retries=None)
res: 8:11
